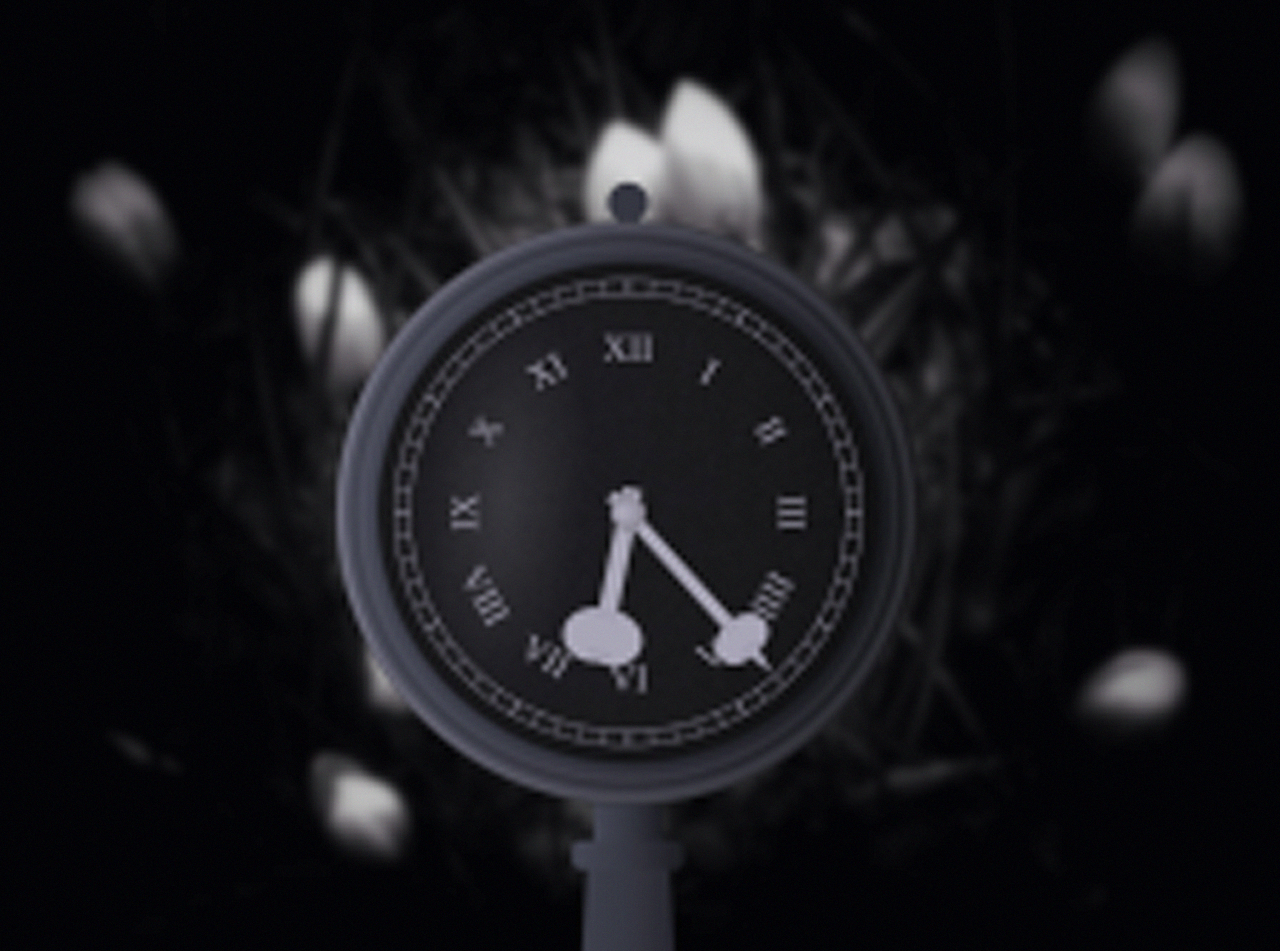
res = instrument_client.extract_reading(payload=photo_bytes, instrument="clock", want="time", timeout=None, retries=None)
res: 6:23
